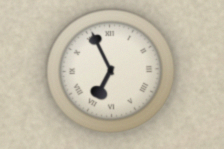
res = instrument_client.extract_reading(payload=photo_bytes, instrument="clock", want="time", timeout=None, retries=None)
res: 6:56
